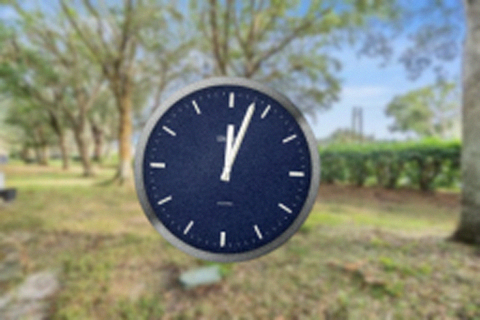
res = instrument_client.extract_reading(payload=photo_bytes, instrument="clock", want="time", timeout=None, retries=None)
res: 12:03
